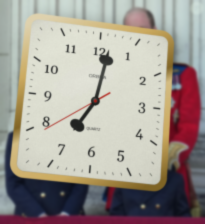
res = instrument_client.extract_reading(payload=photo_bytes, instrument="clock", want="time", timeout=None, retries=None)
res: 7:01:39
